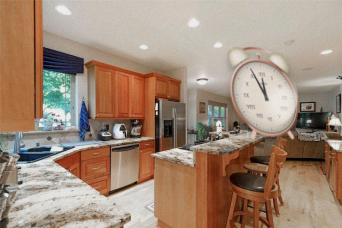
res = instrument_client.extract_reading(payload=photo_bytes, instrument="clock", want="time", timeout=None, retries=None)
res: 11:56
